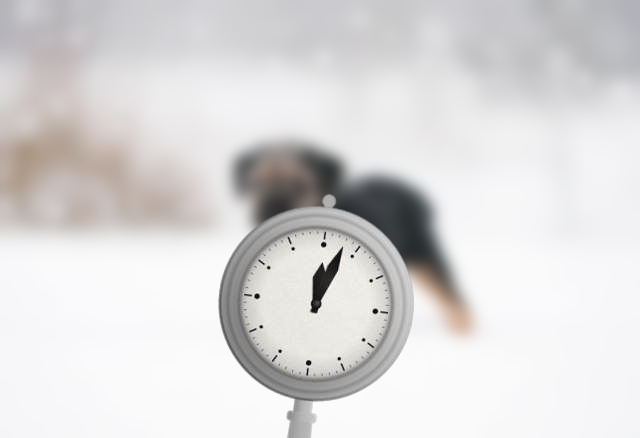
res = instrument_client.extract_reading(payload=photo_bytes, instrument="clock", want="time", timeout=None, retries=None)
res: 12:03
